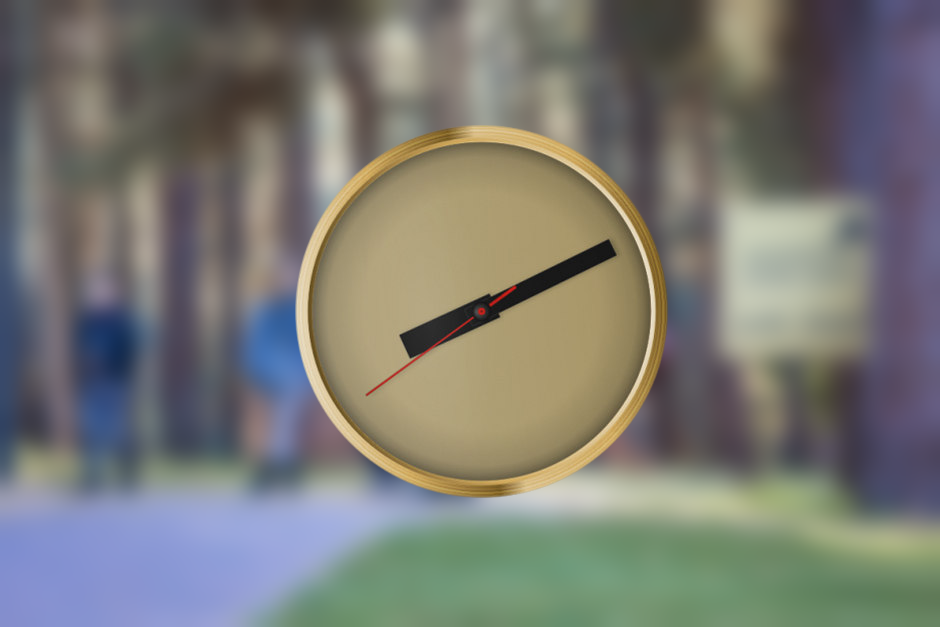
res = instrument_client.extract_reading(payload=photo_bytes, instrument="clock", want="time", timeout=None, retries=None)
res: 8:10:39
